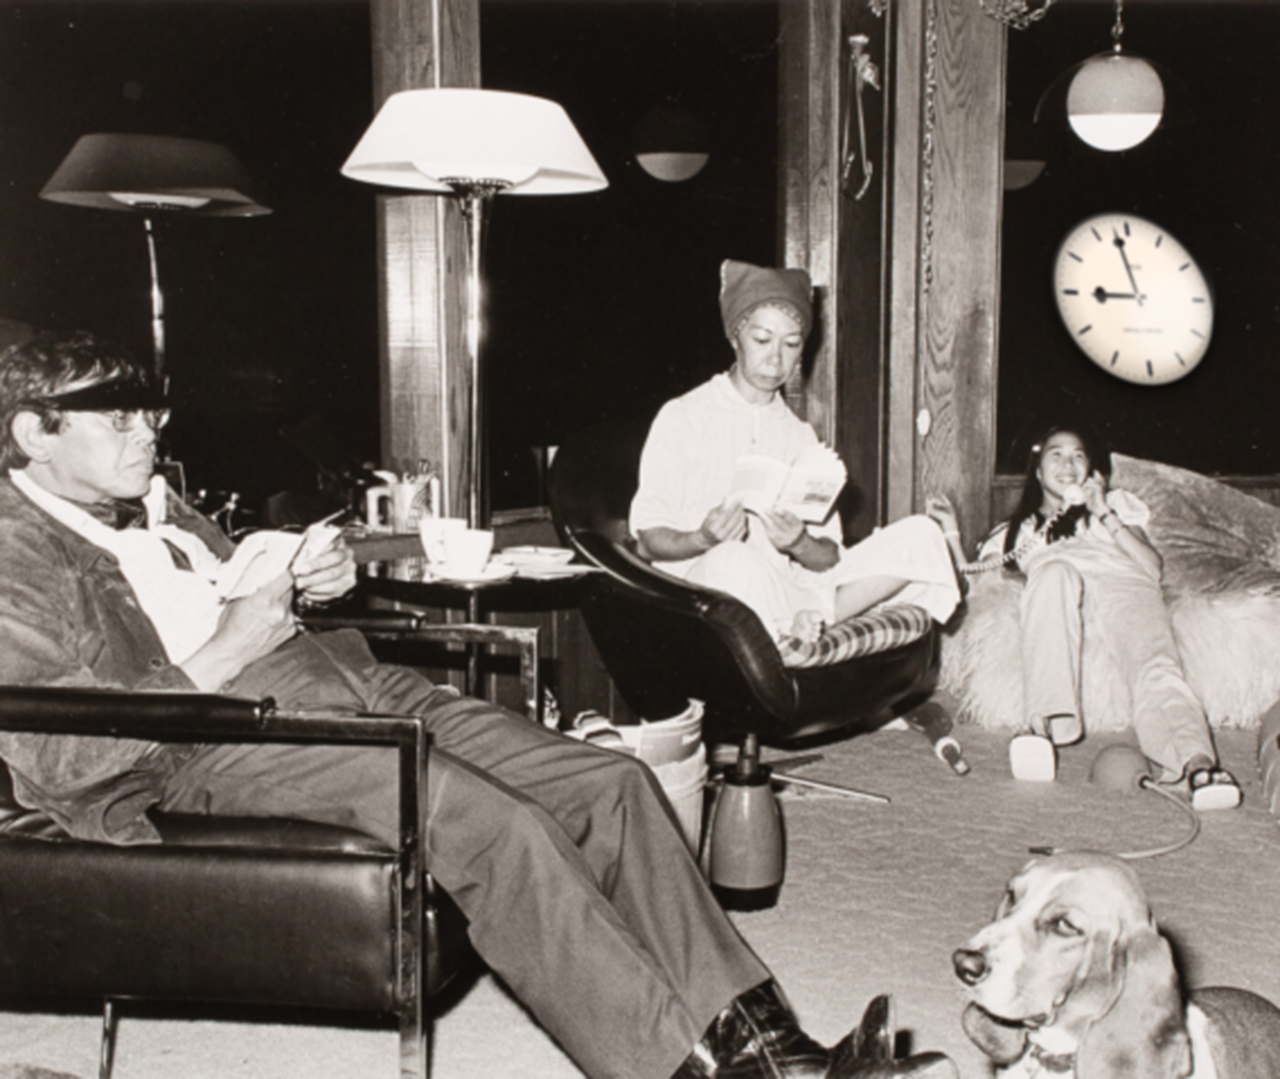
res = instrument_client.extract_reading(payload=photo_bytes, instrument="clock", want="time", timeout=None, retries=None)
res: 8:58
